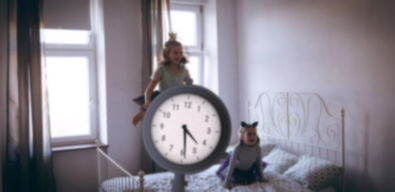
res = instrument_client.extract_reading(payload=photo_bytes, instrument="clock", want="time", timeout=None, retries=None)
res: 4:29
